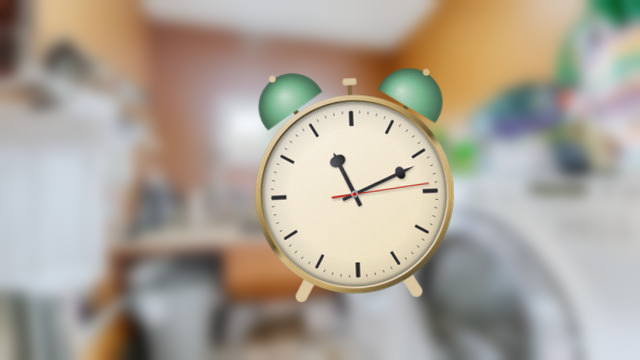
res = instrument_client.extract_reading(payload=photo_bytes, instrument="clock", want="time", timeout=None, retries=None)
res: 11:11:14
